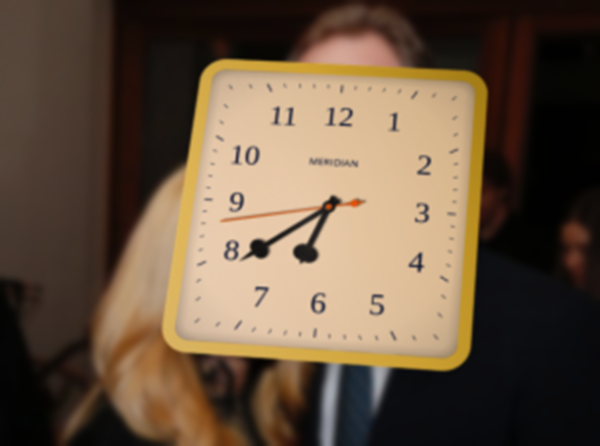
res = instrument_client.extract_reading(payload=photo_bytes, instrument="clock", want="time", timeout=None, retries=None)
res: 6:38:43
